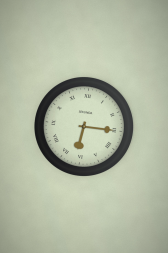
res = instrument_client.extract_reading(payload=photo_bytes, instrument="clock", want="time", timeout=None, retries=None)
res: 6:15
